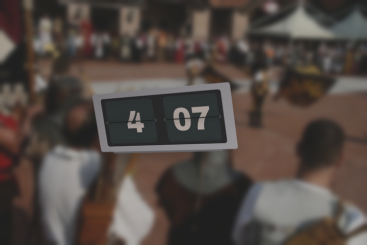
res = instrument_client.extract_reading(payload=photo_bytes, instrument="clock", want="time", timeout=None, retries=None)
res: 4:07
